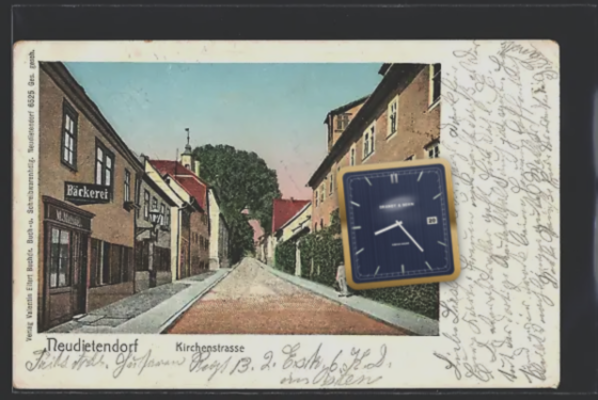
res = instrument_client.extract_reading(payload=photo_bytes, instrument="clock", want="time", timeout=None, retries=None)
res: 8:24
